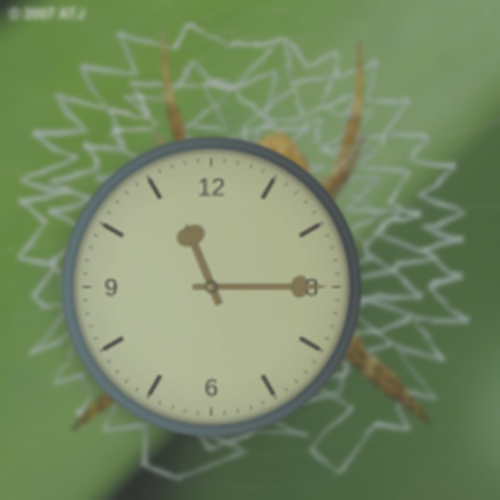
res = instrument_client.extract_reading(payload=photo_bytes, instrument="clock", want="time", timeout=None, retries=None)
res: 11:15
